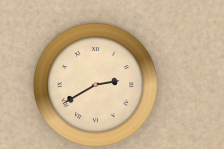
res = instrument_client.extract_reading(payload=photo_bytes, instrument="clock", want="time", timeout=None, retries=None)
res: 2:40
